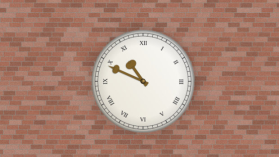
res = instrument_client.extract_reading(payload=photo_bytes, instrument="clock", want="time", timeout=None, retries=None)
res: 10:49
